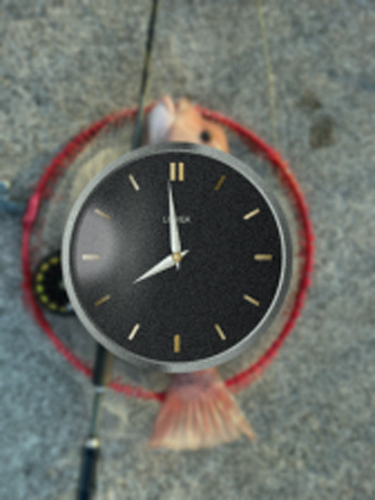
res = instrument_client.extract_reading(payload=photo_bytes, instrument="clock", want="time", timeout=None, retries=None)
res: 7:59
